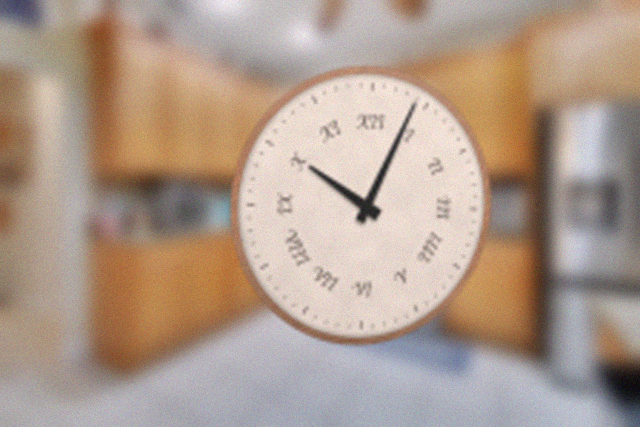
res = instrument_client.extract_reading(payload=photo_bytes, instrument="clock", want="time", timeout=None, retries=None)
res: 10:04
